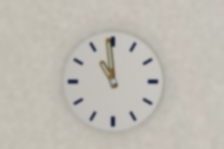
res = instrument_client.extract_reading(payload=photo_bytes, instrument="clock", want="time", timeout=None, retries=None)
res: 10:59
